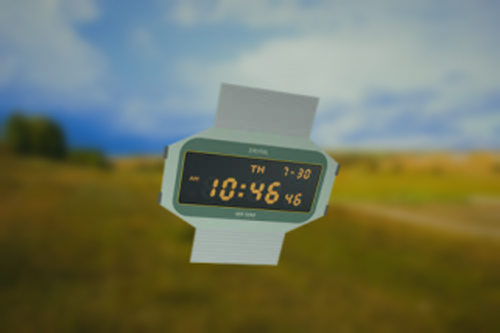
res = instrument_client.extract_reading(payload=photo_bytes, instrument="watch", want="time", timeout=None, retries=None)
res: 10:46:46
